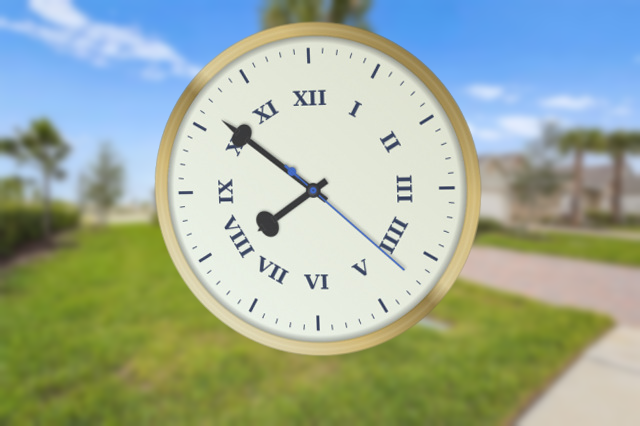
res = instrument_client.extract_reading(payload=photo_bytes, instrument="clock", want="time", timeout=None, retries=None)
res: 7:51:22
